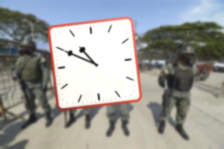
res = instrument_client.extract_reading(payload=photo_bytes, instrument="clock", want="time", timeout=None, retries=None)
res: 10:50
